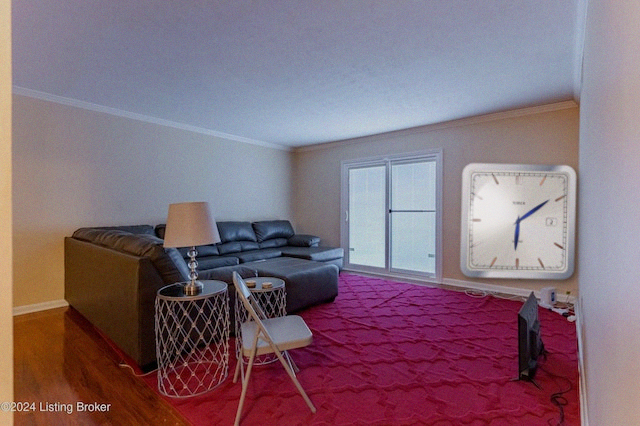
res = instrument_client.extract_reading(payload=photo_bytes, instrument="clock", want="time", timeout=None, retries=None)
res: 6:09
